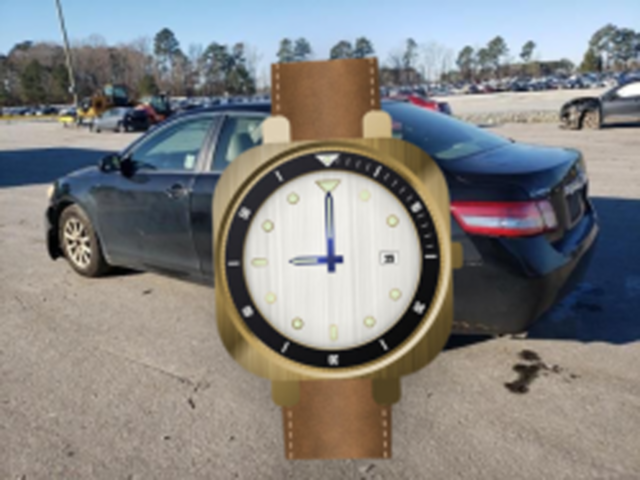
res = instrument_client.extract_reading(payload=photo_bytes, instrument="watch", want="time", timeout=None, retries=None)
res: 9:00
